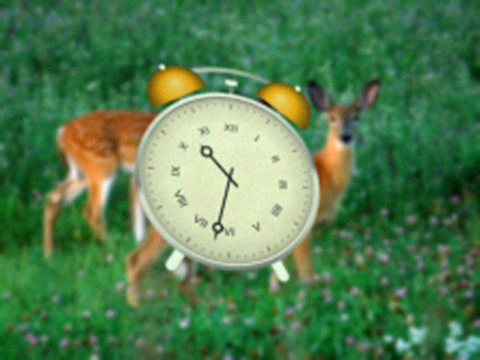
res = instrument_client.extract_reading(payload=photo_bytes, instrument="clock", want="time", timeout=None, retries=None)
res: 10:32
